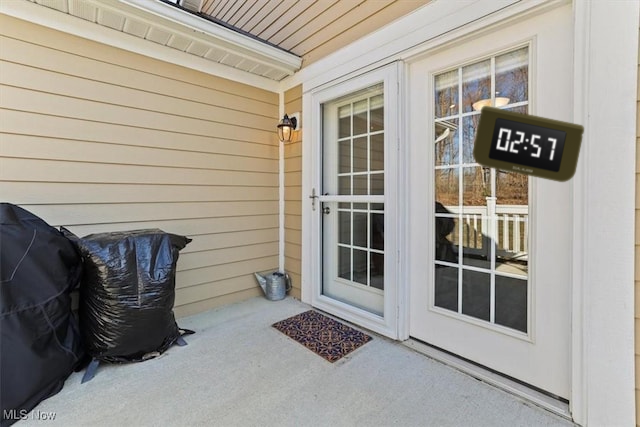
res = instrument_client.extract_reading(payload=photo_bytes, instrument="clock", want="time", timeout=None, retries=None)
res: 2:57
